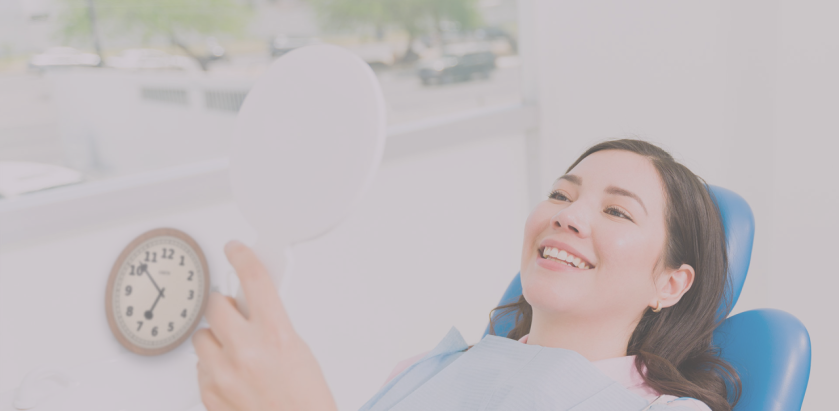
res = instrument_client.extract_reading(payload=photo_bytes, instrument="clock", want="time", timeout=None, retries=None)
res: 6:52
